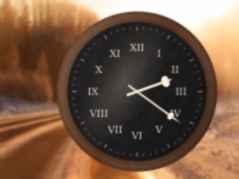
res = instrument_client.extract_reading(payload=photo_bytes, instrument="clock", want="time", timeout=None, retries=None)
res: 2:21
